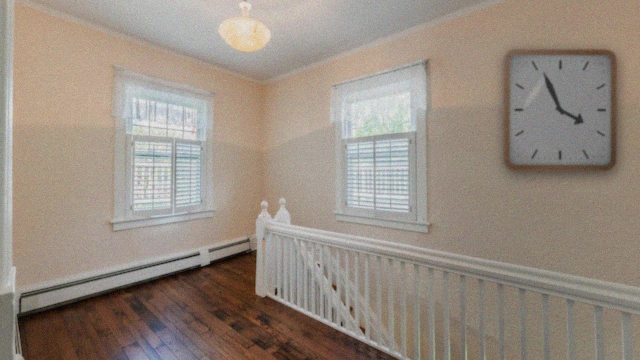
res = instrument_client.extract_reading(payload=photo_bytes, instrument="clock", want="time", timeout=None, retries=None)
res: 3:56
